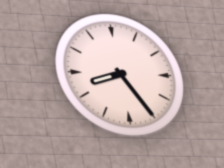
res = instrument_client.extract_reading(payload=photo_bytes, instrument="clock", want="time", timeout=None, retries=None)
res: 8:25
